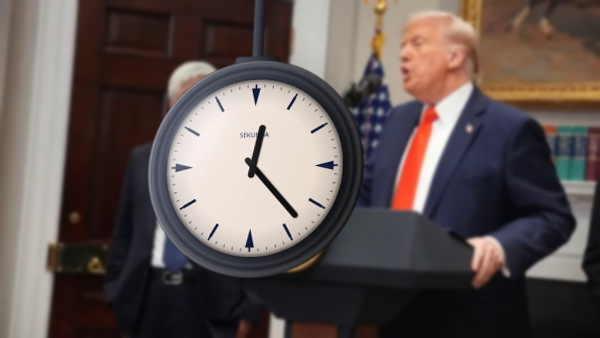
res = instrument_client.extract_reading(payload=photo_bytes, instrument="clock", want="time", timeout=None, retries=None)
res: 12:23
